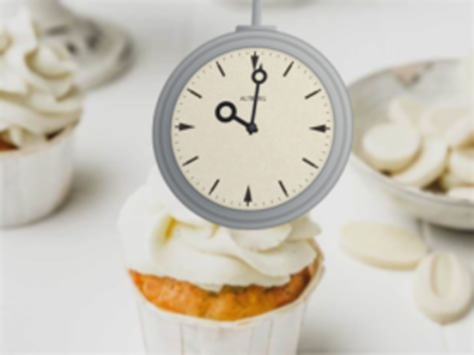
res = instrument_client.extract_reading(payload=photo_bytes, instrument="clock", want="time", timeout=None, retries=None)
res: 10:01
